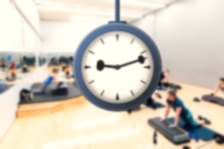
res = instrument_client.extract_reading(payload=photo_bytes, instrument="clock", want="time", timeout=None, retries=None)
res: 9:12
